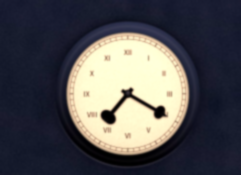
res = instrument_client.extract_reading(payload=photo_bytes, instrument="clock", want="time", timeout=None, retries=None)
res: 7:20
